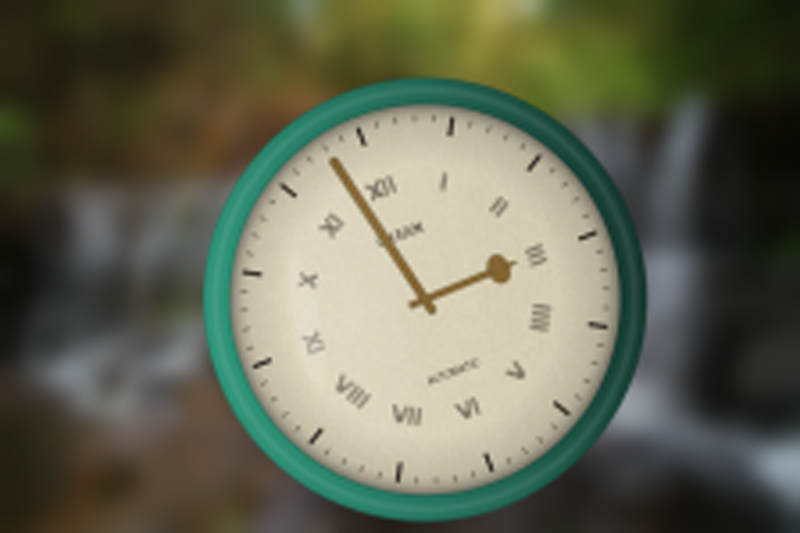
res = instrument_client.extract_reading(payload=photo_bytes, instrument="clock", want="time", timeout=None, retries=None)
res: 2:58
